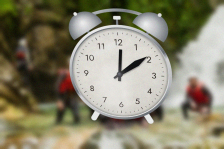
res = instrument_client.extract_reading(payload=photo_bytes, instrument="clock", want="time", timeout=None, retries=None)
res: 12:09
